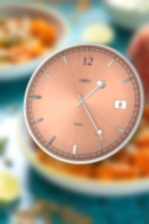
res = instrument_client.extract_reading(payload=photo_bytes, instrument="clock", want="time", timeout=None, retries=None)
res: 1:24
